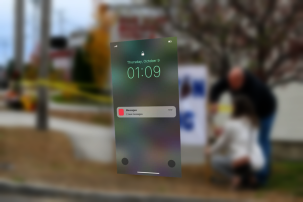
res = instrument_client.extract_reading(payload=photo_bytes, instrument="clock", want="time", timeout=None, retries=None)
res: 1:09
